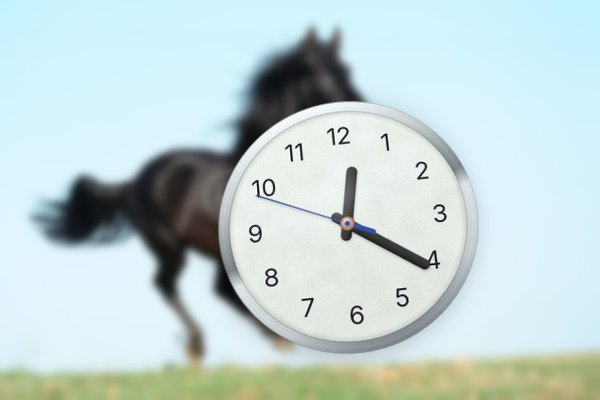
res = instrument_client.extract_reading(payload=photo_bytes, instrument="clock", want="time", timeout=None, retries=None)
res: 12:20:49
